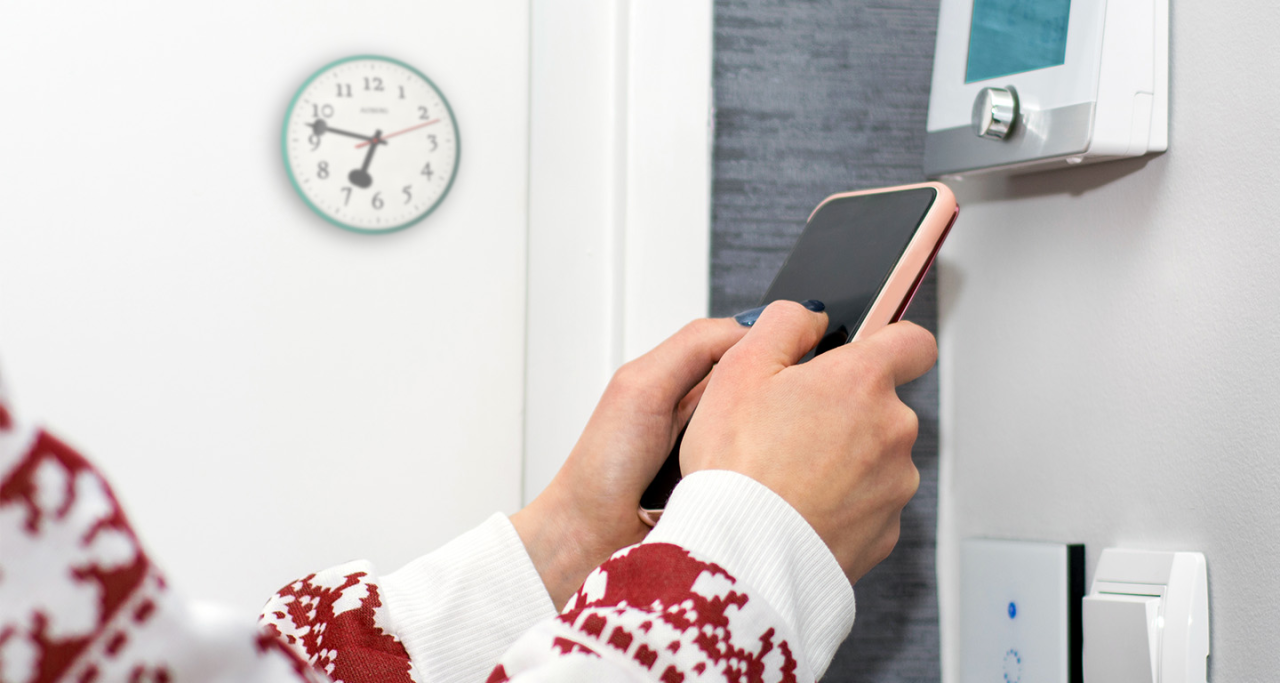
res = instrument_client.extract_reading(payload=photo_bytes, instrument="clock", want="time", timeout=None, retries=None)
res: 6:47:12
